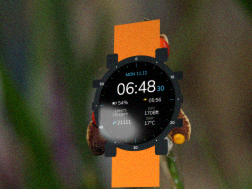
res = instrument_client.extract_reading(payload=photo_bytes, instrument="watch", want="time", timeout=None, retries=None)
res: 6:48
